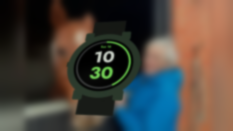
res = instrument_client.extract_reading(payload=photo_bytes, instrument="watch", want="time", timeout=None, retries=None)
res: 10:30
